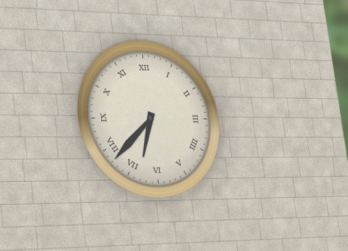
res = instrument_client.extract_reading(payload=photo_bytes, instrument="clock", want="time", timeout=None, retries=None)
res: 6:38
